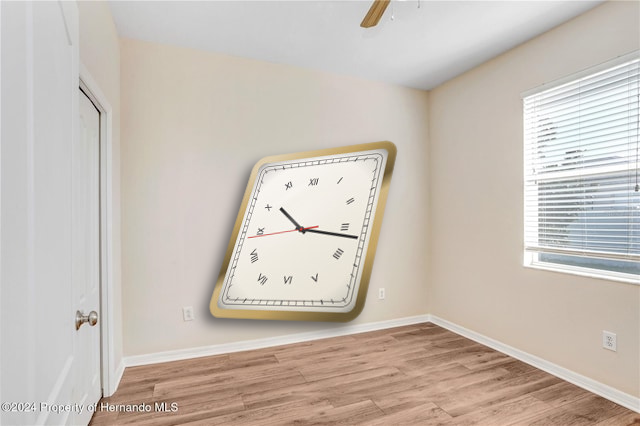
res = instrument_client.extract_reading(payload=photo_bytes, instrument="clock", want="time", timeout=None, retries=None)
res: 10:16:44
